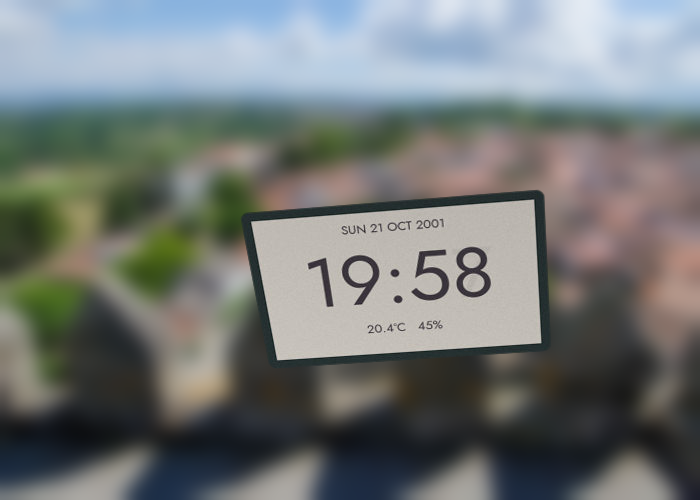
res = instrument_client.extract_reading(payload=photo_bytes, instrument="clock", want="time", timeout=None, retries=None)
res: 19:58
